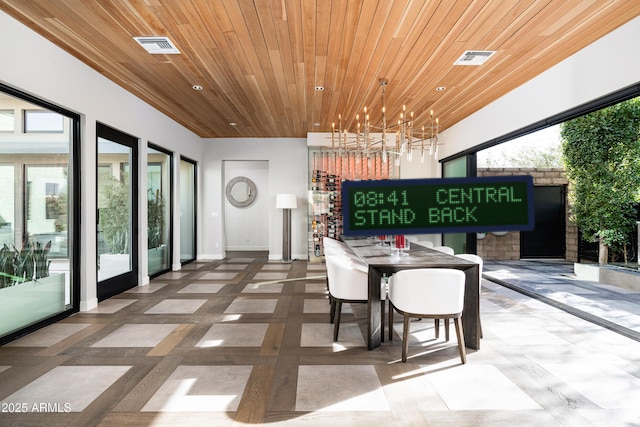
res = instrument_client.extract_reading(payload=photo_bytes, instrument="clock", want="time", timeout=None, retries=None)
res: 8:41
